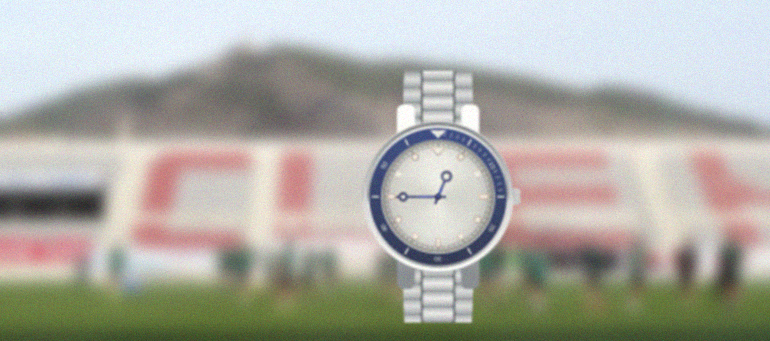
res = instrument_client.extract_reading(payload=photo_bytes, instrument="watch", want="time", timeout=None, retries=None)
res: 12:45
